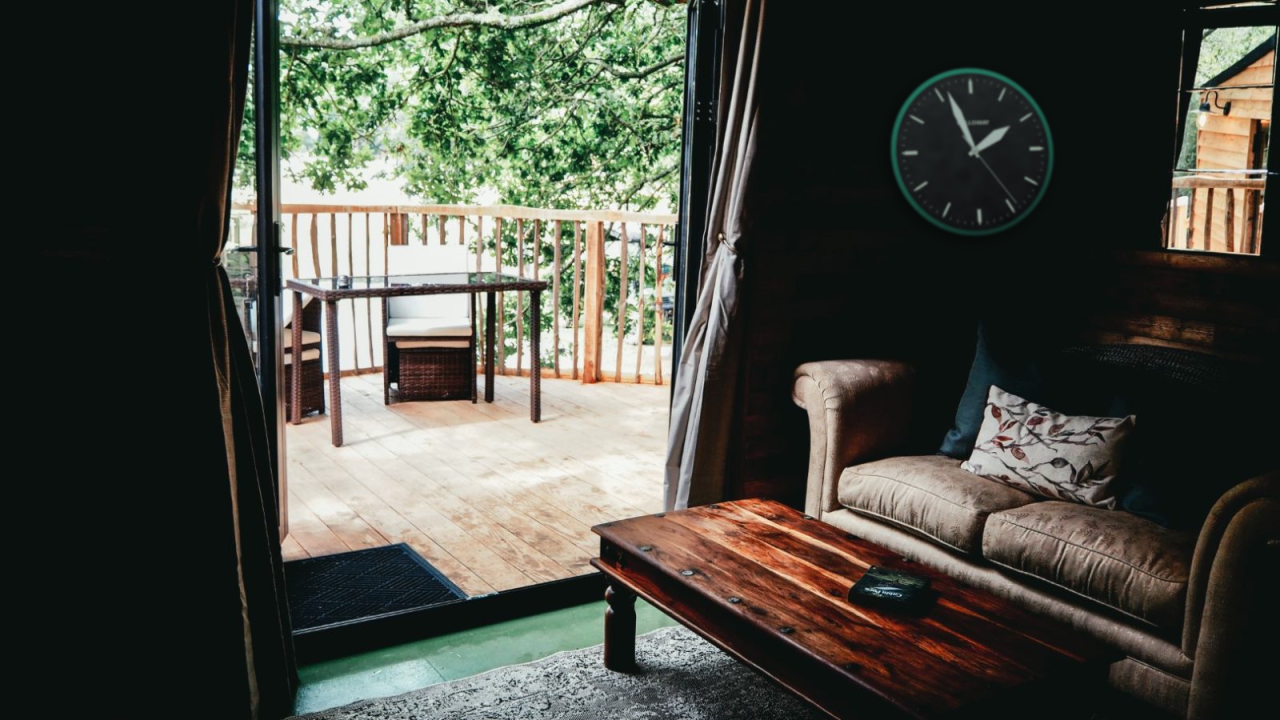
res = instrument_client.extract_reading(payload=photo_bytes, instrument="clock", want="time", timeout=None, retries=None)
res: 1:56:24
